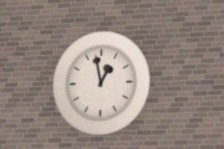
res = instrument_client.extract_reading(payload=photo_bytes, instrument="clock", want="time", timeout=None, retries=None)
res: 12:58
